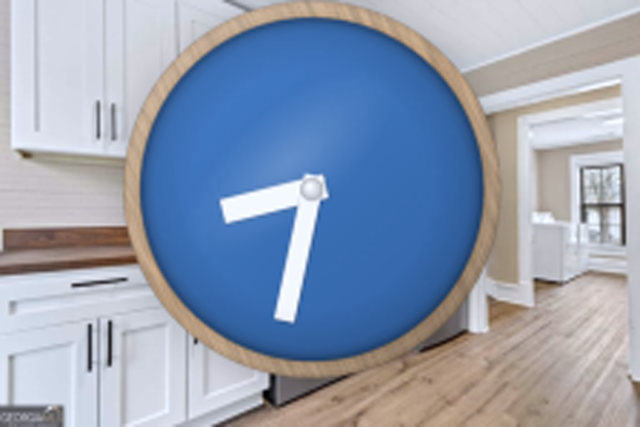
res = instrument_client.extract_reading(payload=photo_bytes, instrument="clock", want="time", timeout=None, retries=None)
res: 8:32
